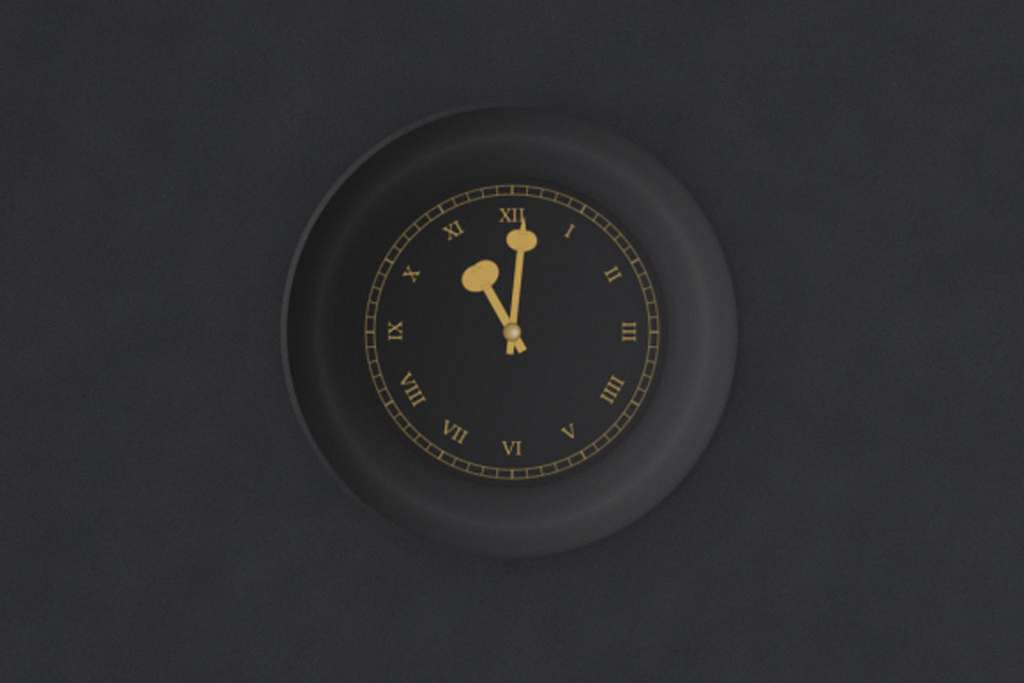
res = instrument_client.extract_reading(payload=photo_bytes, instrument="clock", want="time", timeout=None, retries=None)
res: 11:01
